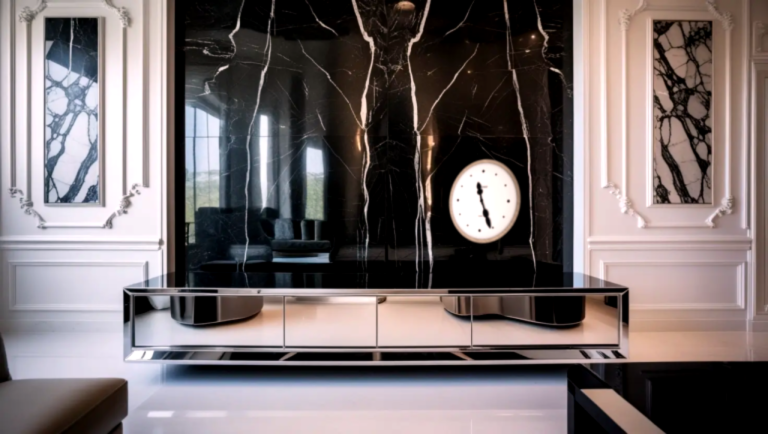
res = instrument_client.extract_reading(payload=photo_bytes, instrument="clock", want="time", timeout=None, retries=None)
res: 11:26
